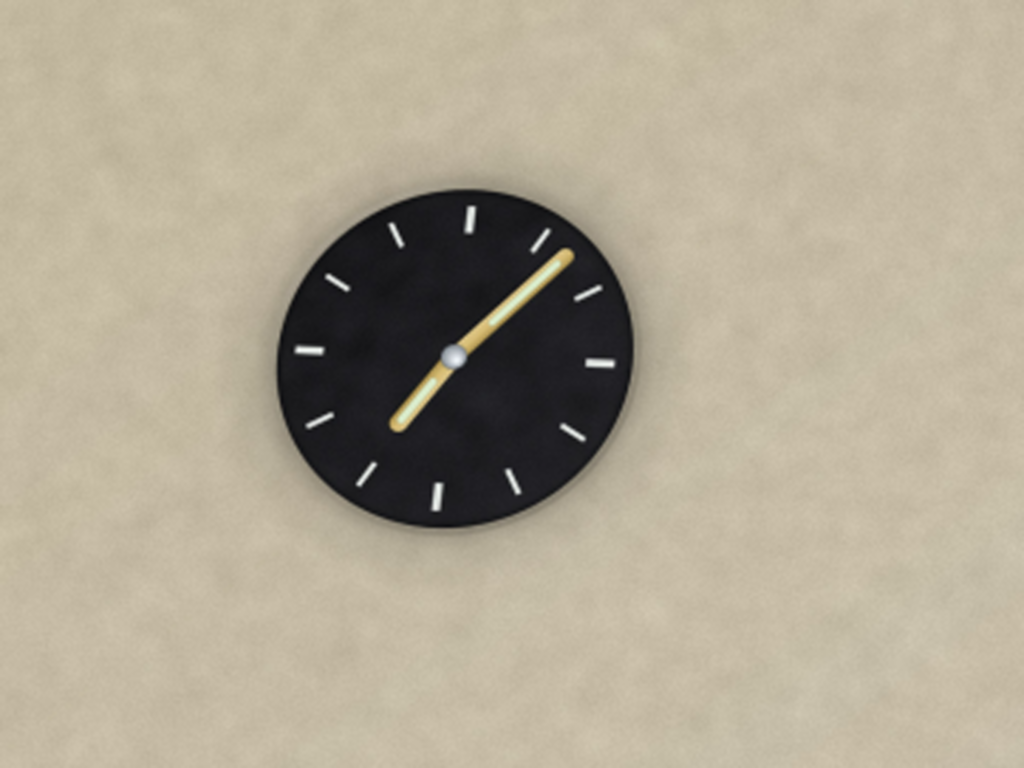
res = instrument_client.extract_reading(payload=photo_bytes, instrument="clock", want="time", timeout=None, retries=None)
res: 7:07
